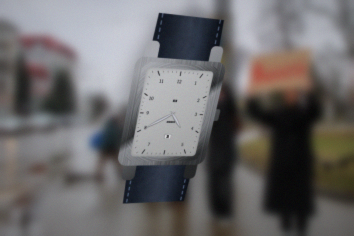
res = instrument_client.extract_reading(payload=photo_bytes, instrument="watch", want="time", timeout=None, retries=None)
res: 4:40
